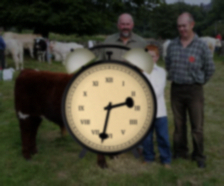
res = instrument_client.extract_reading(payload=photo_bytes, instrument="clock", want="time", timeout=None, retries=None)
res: 2:32
